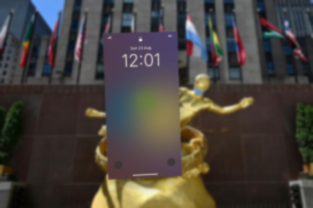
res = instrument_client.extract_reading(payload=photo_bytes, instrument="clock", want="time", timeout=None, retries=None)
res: 12:01
